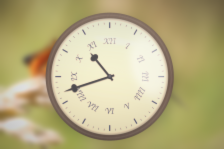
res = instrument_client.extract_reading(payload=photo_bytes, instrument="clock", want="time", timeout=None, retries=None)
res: 10:42
